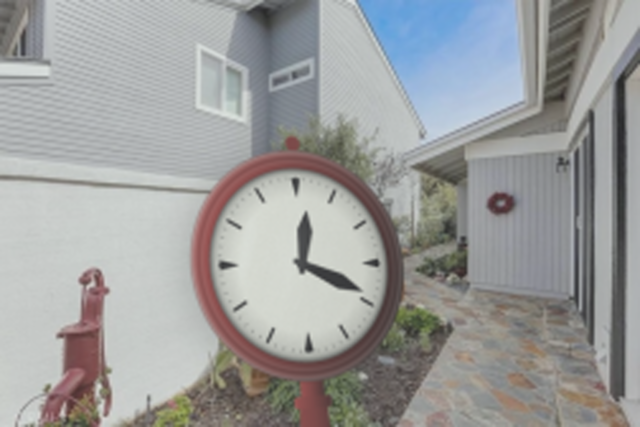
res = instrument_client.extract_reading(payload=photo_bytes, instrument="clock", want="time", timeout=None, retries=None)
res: 12:19
